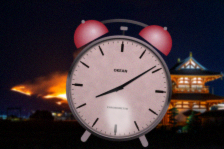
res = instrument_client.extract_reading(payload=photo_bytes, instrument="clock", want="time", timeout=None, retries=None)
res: 8:09
